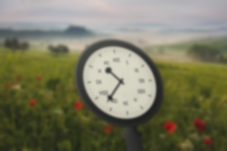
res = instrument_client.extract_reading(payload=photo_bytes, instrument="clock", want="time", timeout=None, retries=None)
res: 10:37
